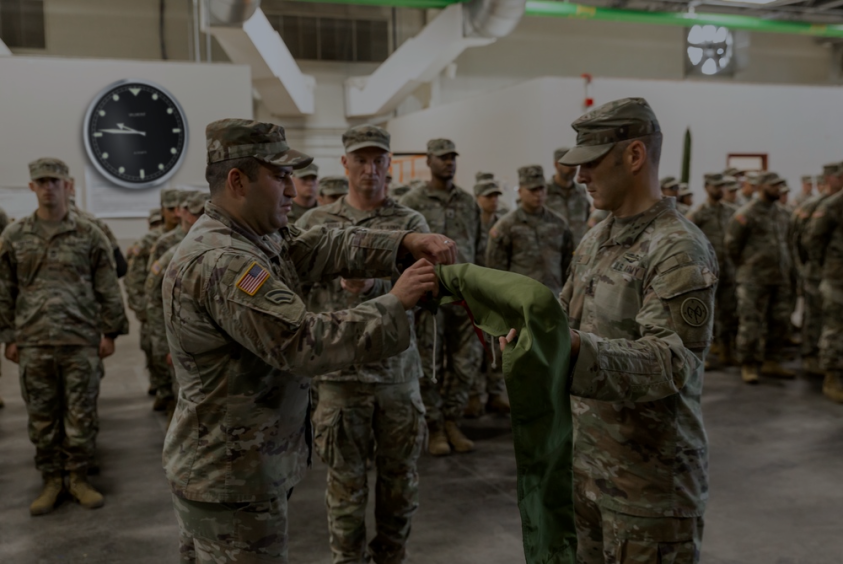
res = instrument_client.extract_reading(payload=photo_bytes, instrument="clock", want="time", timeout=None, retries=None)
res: 9:46
